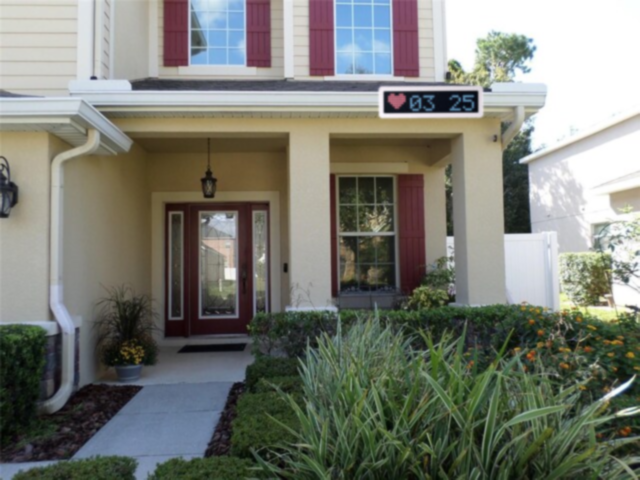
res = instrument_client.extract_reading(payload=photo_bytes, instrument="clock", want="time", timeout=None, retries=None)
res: 3:25
